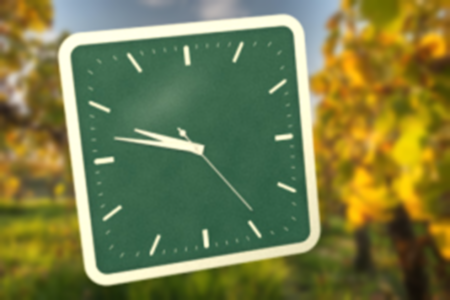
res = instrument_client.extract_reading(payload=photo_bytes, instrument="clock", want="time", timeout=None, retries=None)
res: 9:47:24
